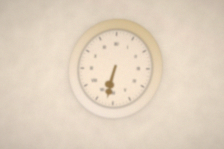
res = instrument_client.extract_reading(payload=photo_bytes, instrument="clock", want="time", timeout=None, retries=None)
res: 6:32
